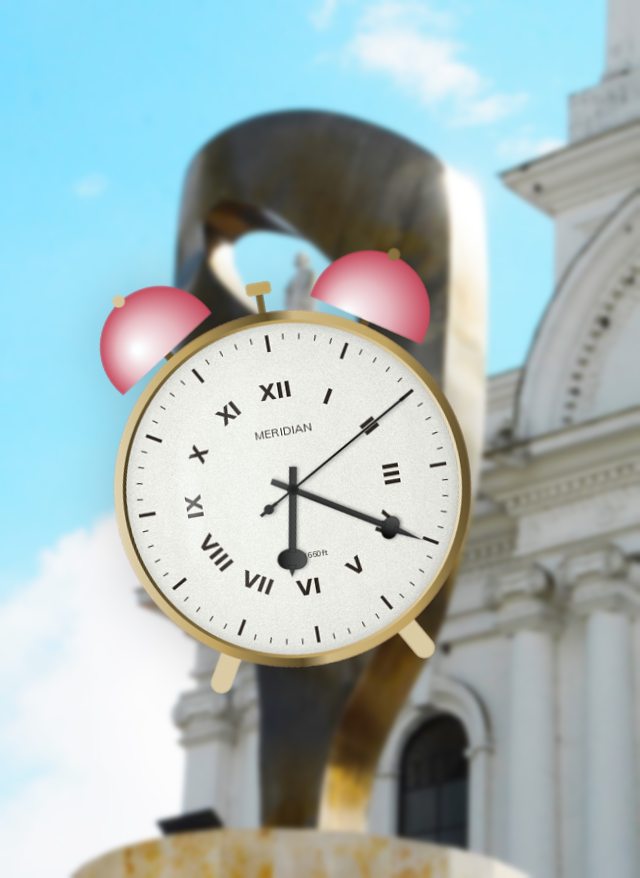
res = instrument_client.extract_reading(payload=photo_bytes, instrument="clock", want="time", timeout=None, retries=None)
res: 6:20:10
